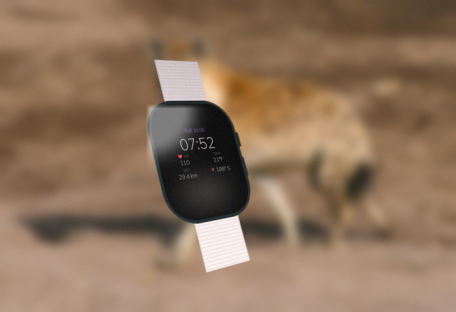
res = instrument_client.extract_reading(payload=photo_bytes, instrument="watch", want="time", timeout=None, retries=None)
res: 7:52
